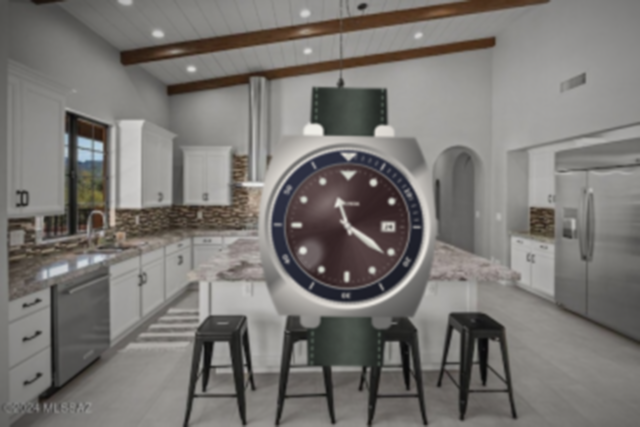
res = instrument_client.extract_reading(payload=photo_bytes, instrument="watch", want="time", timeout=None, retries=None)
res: 11:21
